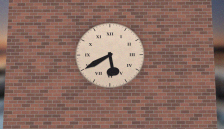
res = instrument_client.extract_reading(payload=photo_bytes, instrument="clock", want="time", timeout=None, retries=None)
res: 5:40
